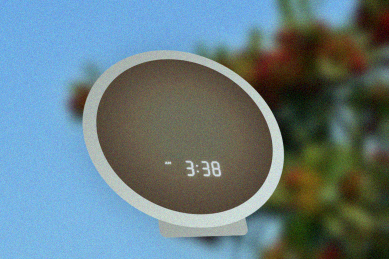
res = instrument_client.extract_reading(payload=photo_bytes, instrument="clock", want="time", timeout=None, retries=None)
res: 3:38
